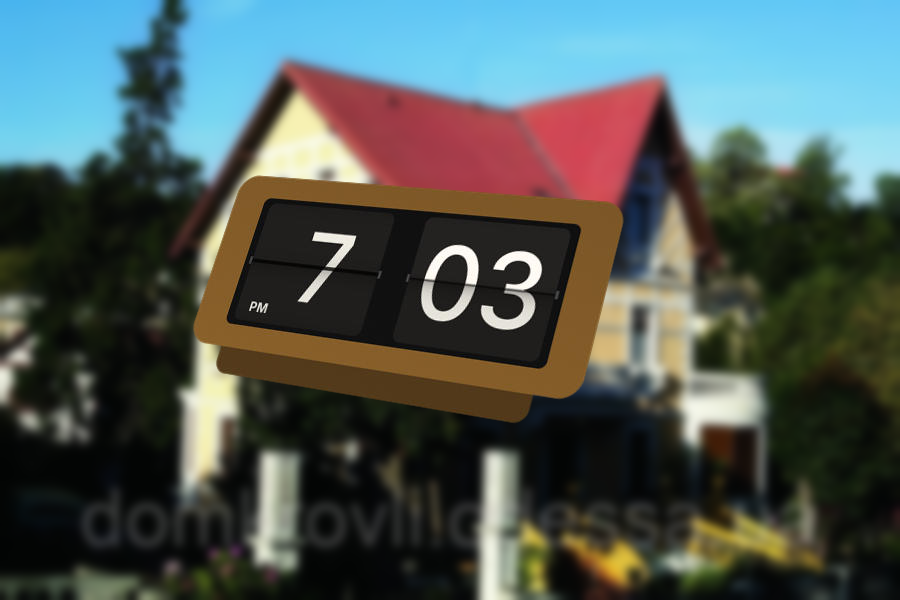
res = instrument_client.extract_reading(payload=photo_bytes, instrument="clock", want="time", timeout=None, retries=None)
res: 7:03
